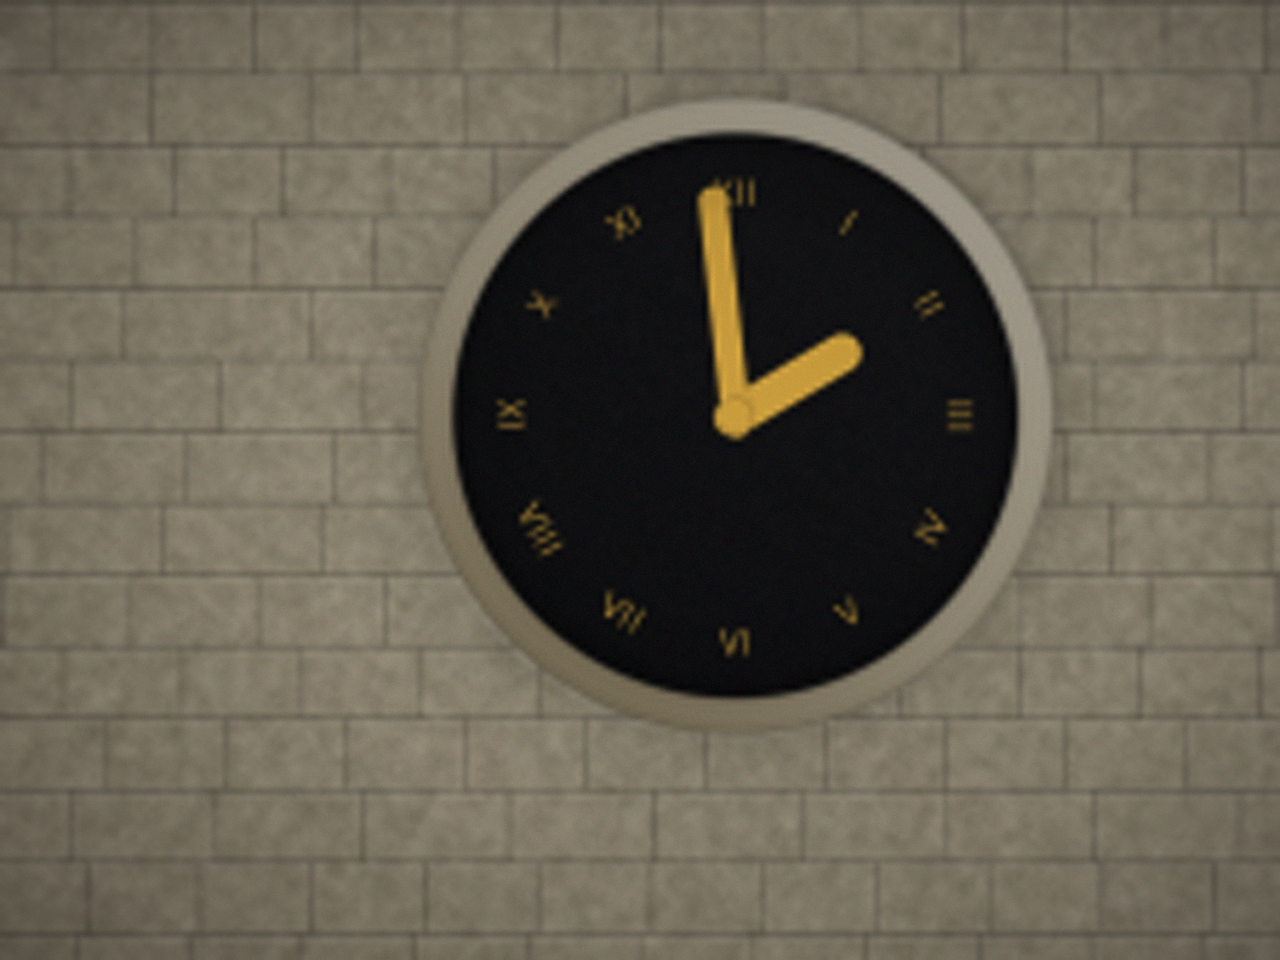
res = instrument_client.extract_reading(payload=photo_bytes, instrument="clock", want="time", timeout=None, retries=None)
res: 1:59
